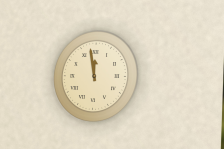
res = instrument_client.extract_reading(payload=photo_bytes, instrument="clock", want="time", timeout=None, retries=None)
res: 11:58
